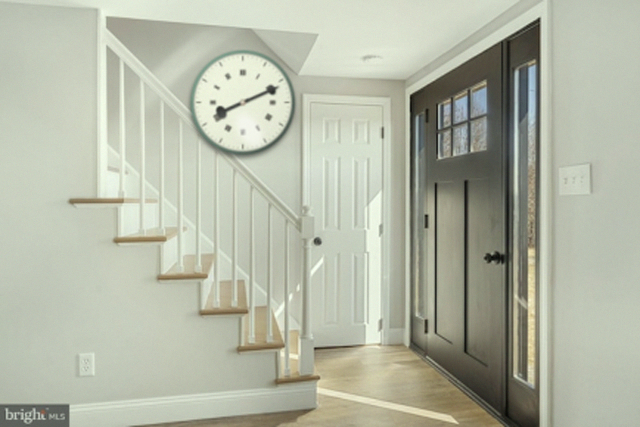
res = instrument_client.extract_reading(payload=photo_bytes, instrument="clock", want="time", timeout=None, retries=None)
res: 8:11
